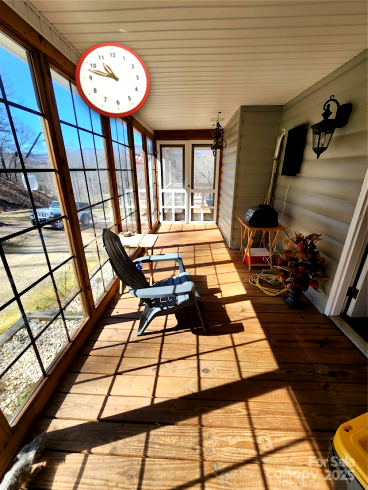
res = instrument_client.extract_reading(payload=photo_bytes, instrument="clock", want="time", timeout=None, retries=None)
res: 10:48
